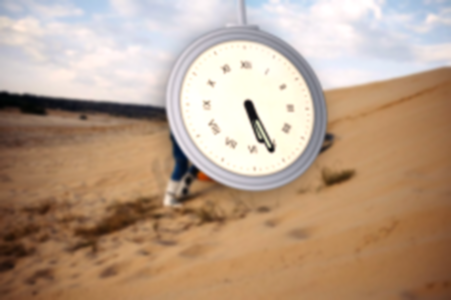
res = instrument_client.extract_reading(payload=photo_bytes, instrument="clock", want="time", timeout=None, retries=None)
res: 5:26
